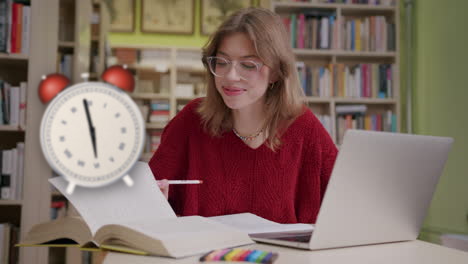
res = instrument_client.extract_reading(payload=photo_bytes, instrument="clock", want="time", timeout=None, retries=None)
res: 5:59
